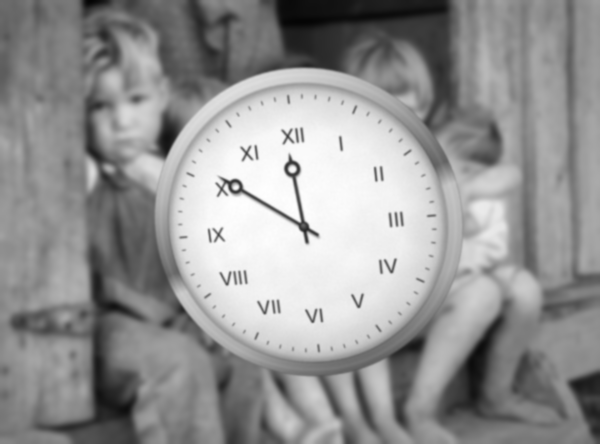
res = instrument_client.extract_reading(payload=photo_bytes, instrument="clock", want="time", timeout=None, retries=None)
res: 11:51
